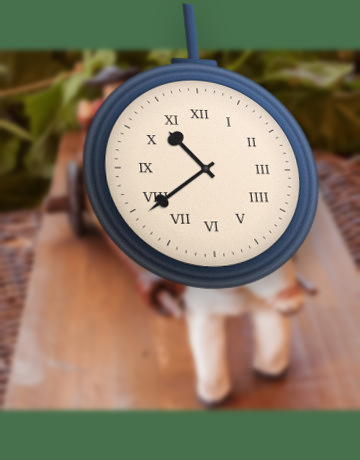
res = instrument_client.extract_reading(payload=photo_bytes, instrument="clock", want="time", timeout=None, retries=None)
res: 10:39
